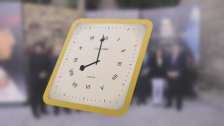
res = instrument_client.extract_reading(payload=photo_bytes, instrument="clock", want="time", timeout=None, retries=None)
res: 7:59
